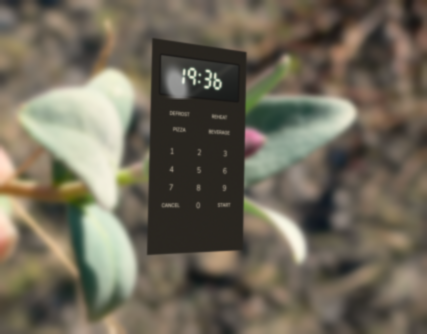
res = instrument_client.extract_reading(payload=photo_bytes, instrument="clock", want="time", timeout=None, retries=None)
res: 19:36
